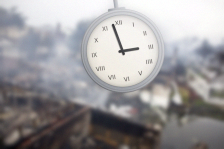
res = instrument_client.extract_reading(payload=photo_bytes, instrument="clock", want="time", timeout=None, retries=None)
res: 2:58
